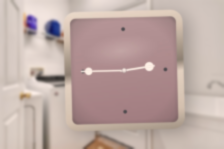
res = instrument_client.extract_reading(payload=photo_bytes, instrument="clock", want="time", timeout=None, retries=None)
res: 2:45
